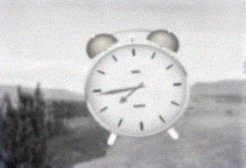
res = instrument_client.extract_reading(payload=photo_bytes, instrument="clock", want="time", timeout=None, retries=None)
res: 7:44
